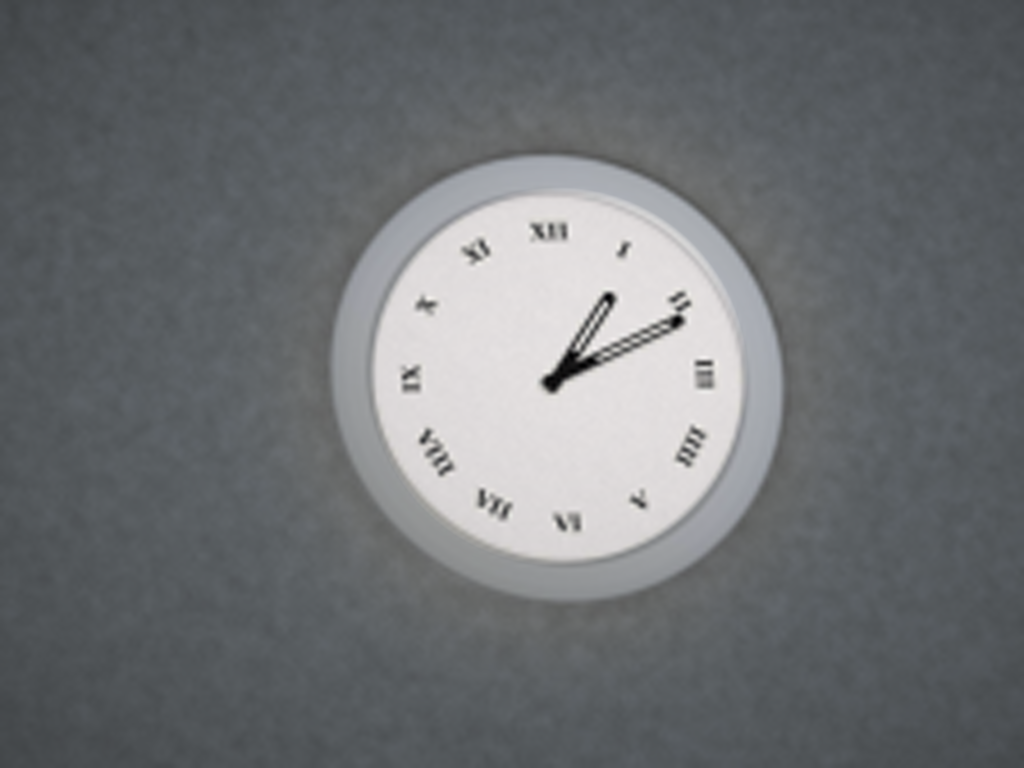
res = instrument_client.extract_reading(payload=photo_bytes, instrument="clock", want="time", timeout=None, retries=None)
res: 1:11
